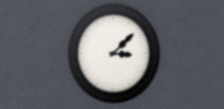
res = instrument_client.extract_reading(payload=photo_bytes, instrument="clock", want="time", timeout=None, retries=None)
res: 3:08
